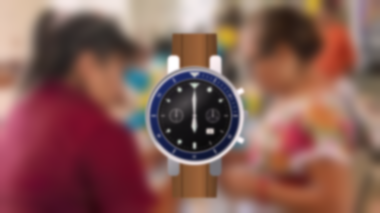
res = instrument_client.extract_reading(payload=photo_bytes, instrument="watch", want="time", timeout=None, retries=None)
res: 6:00
